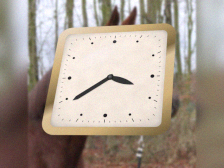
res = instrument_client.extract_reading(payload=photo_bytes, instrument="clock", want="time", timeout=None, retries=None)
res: 3:39
